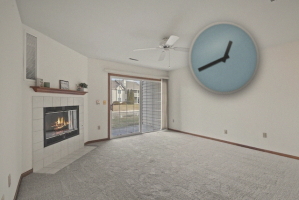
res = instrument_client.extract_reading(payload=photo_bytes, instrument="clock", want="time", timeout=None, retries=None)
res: 12:41
